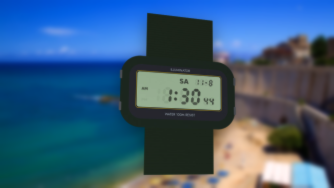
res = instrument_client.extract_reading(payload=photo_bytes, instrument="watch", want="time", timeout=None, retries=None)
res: 1:30
